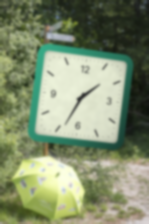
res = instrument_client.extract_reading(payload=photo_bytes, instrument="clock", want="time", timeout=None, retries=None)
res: 1:34
